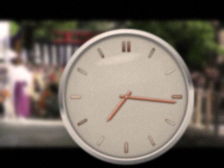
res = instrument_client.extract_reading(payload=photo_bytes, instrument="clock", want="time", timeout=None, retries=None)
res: 7:16
